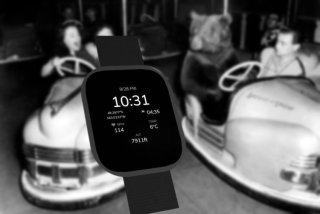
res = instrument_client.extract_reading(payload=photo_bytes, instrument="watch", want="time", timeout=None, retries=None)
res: 10:31
